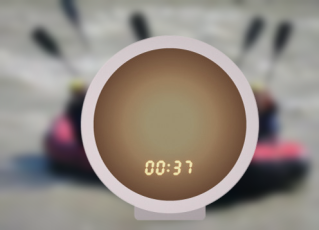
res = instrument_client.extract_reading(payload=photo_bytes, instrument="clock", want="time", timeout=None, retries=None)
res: 0:37
